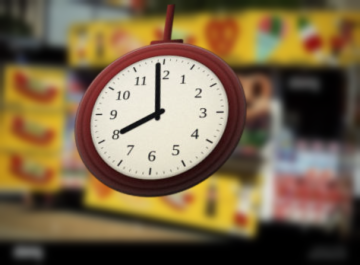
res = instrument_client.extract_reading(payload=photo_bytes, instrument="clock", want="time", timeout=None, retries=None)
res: 7:59
